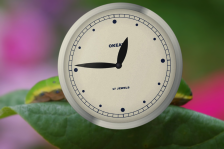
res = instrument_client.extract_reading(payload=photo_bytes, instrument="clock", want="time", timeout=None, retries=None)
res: 12:46
